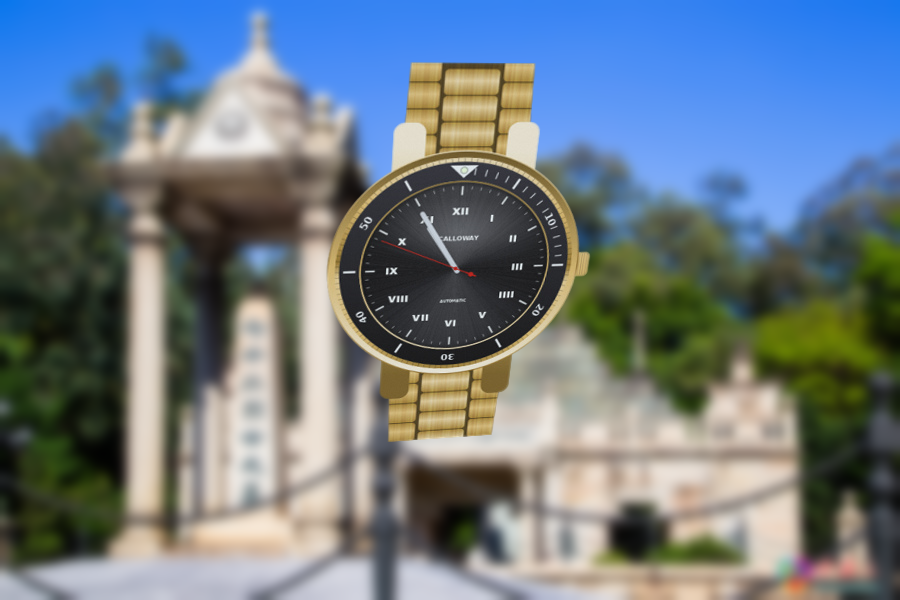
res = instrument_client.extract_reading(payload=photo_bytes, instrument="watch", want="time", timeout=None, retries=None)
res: 10:54:49
